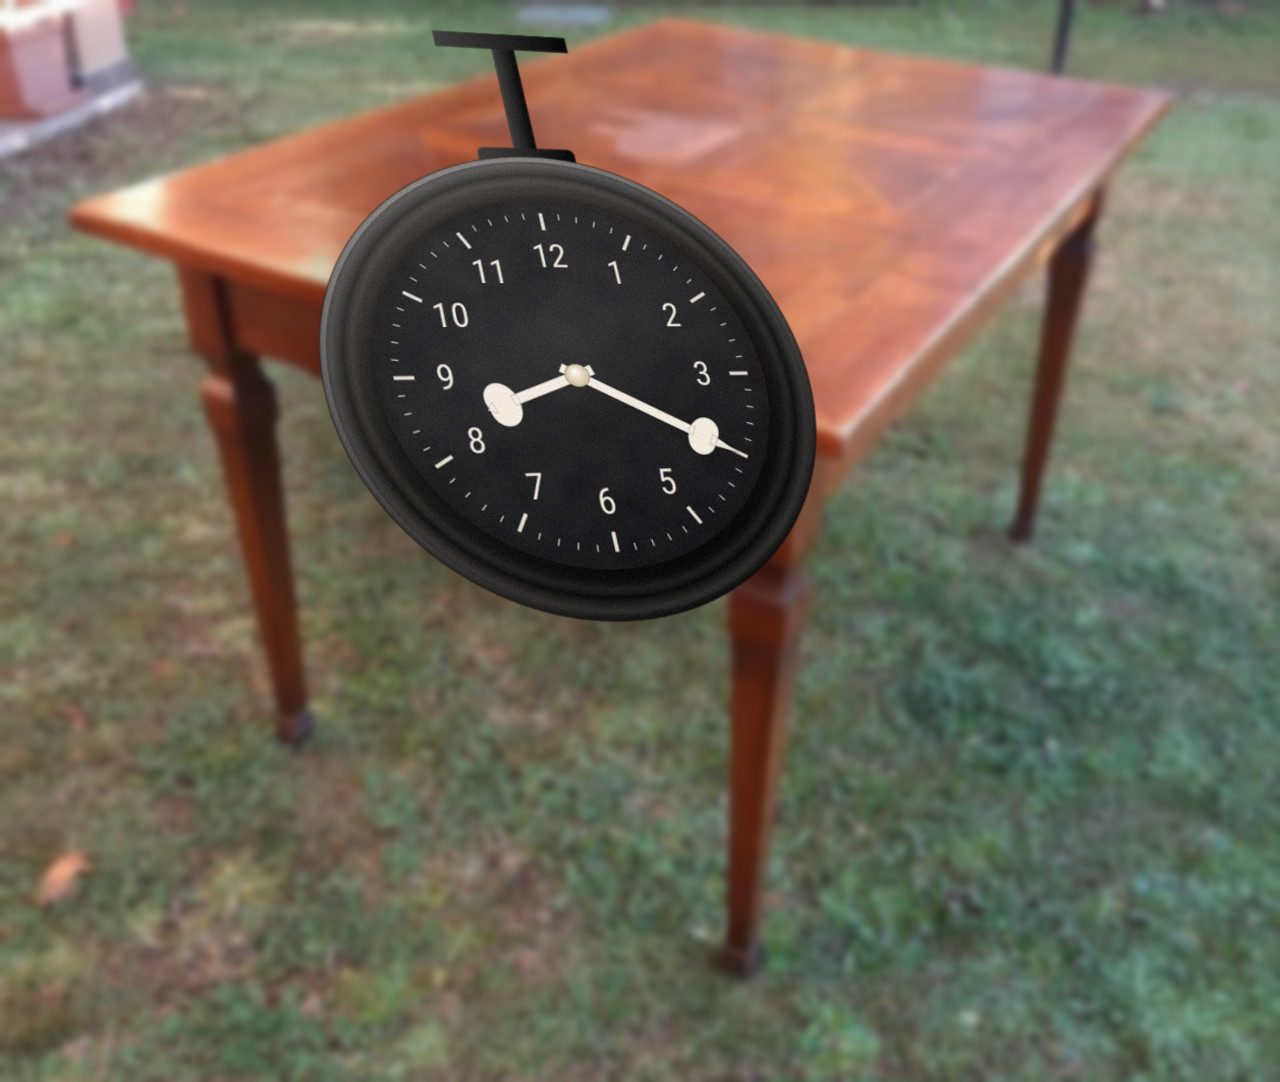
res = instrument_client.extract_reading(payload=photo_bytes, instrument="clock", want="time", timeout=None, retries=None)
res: 8:20
